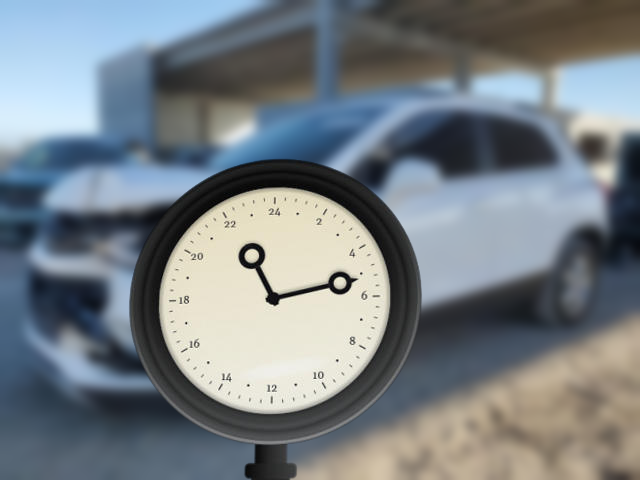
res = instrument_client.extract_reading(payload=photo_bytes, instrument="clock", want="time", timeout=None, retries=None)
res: 22:13
